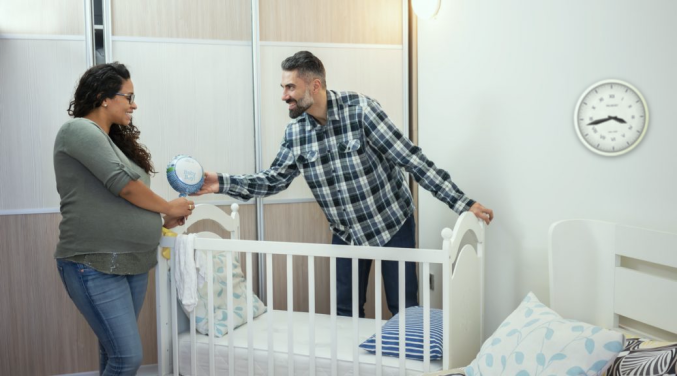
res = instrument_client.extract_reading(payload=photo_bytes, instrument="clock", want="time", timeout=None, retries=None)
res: 3:43
